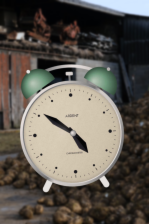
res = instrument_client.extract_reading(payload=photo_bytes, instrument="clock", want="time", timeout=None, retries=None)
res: 4:51
